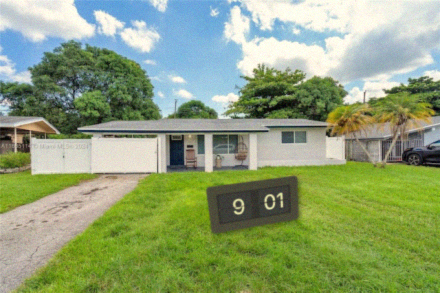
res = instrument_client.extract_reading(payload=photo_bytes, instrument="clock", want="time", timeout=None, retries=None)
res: 9:01
